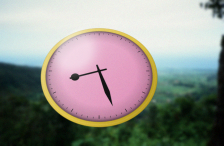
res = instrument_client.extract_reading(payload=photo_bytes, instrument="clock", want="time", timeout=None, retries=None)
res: 8:27
